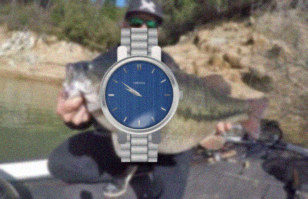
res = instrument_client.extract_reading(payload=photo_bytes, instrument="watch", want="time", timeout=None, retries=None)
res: 9:51
